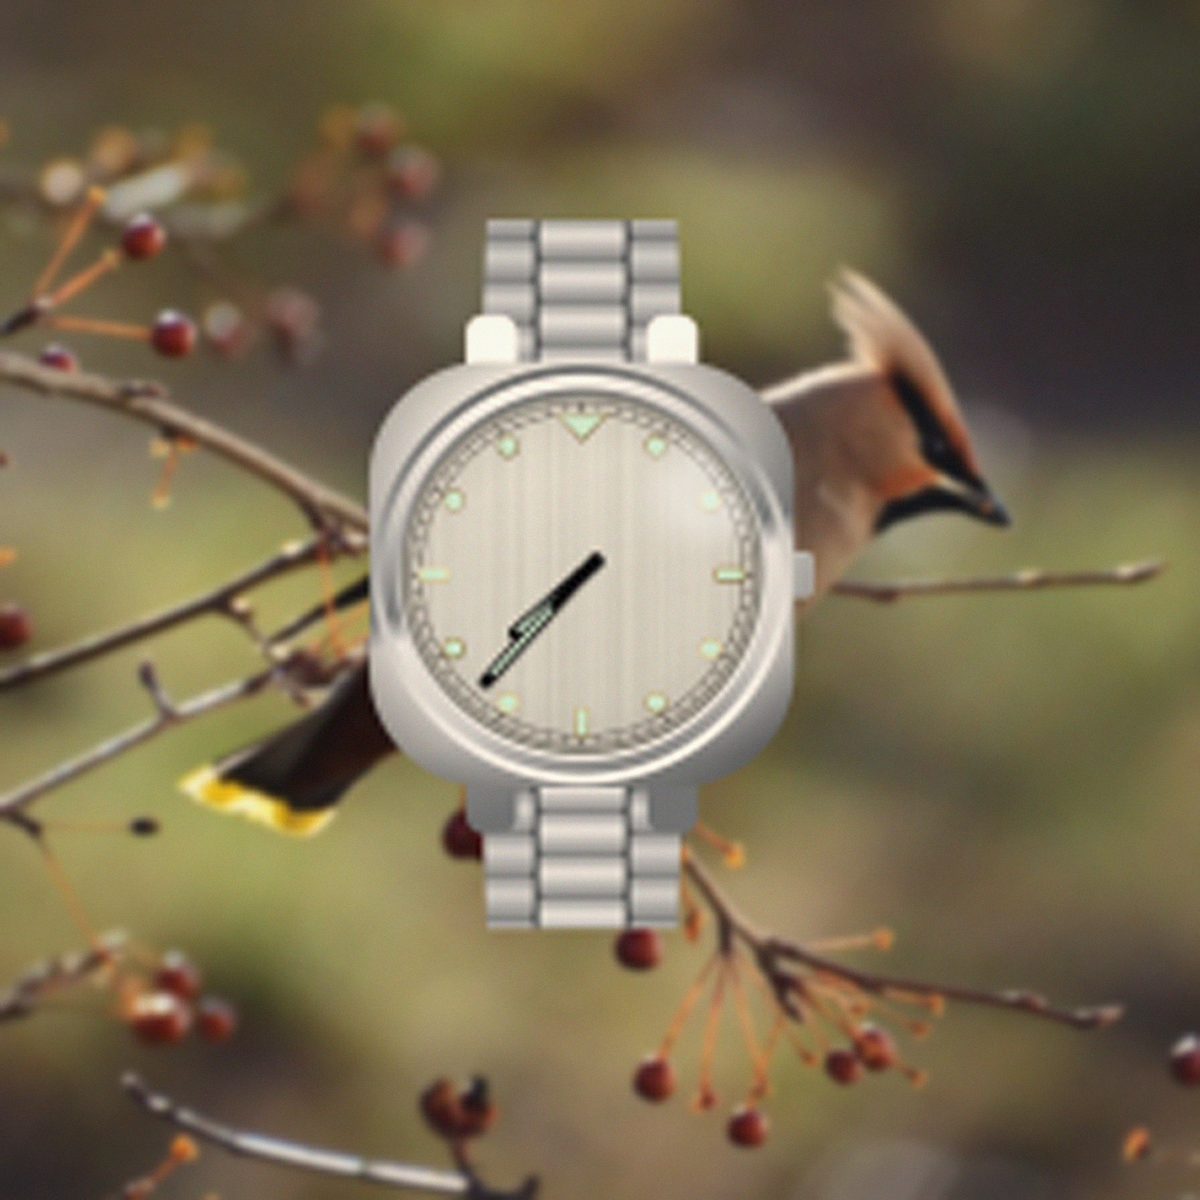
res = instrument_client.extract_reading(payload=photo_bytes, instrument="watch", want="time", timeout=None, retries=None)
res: 7:37
